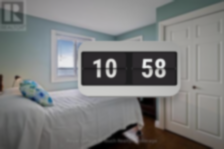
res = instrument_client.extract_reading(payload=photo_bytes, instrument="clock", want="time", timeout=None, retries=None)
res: 10:58
